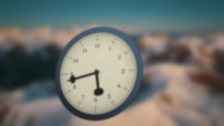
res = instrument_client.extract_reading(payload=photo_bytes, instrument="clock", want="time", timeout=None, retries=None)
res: 5:43
